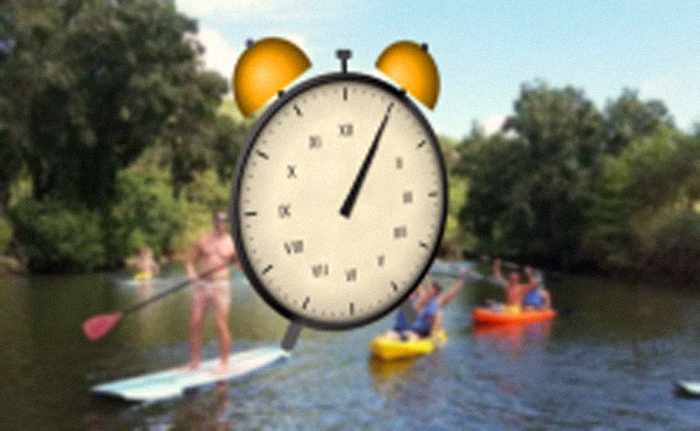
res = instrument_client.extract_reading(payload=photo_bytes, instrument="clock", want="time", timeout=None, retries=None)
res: 1:05
